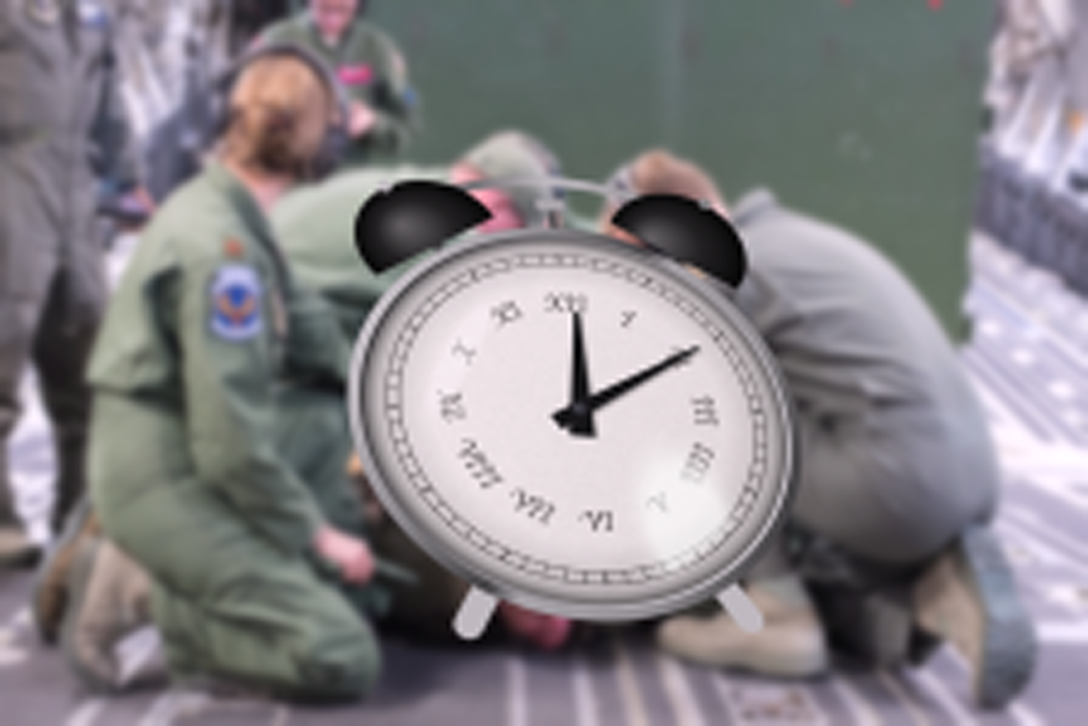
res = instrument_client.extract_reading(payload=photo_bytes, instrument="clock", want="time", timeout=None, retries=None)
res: 12:10
